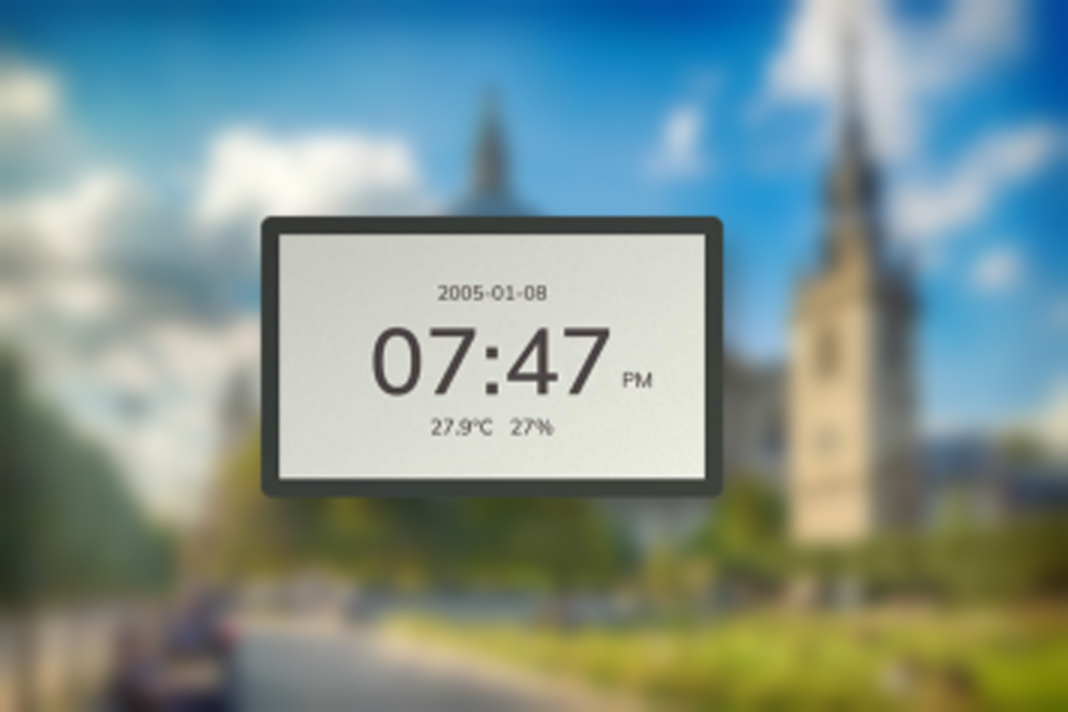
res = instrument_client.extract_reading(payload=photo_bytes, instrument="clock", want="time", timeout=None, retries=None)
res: 7:47
